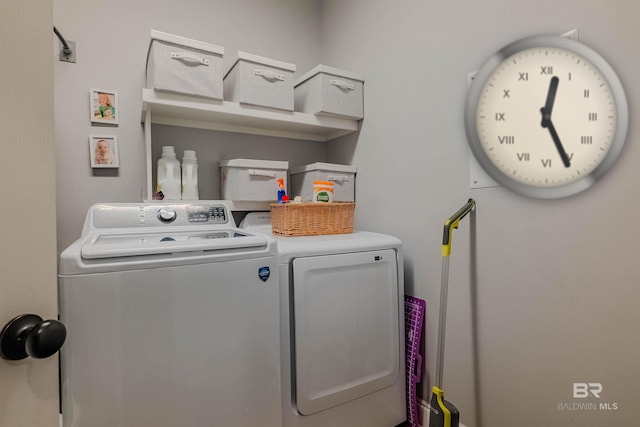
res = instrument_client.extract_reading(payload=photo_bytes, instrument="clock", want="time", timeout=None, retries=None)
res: 12:26
